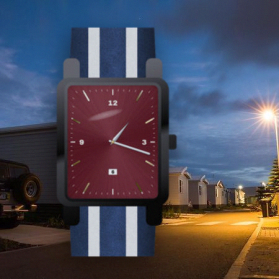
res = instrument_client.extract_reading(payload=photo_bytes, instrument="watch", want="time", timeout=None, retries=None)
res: 1:18
